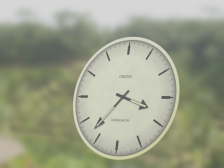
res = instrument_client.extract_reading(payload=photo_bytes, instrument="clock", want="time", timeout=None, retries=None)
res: 3:37
